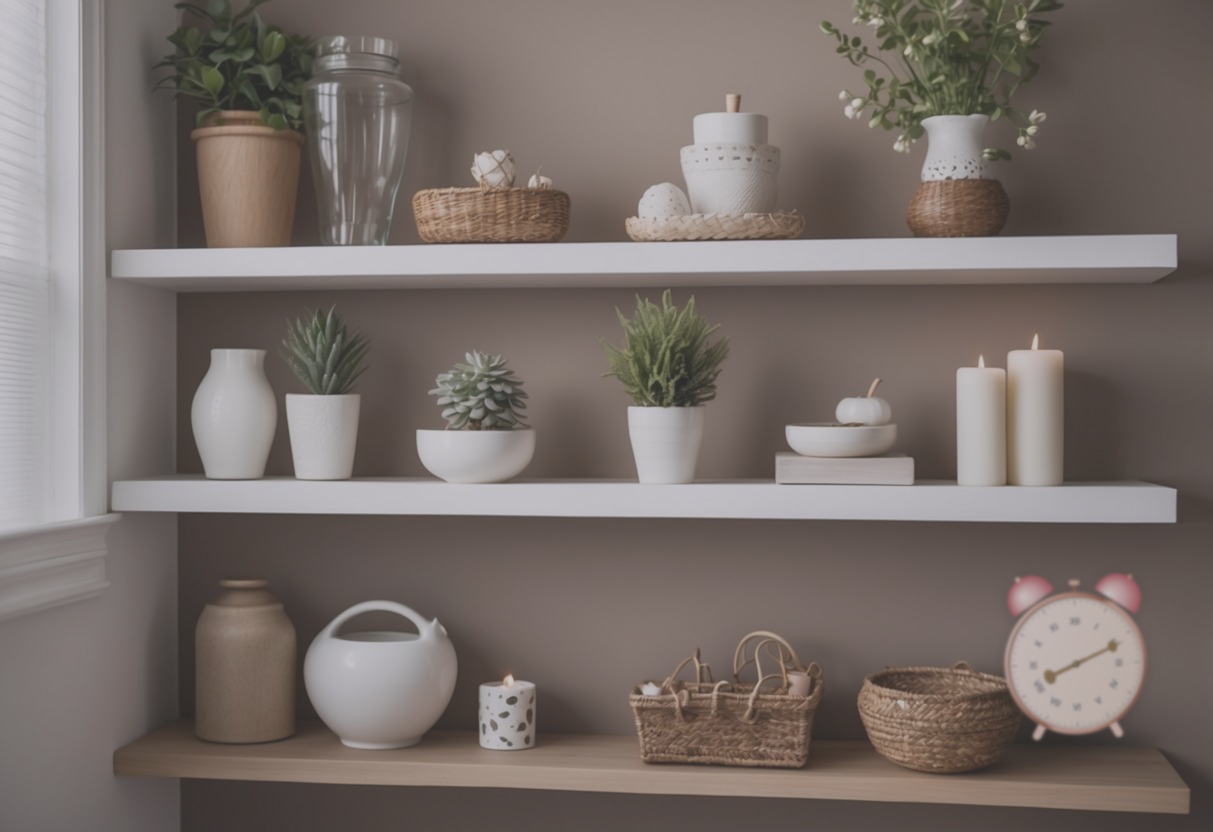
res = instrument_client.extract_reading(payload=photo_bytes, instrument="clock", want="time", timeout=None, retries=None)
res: 8:11
